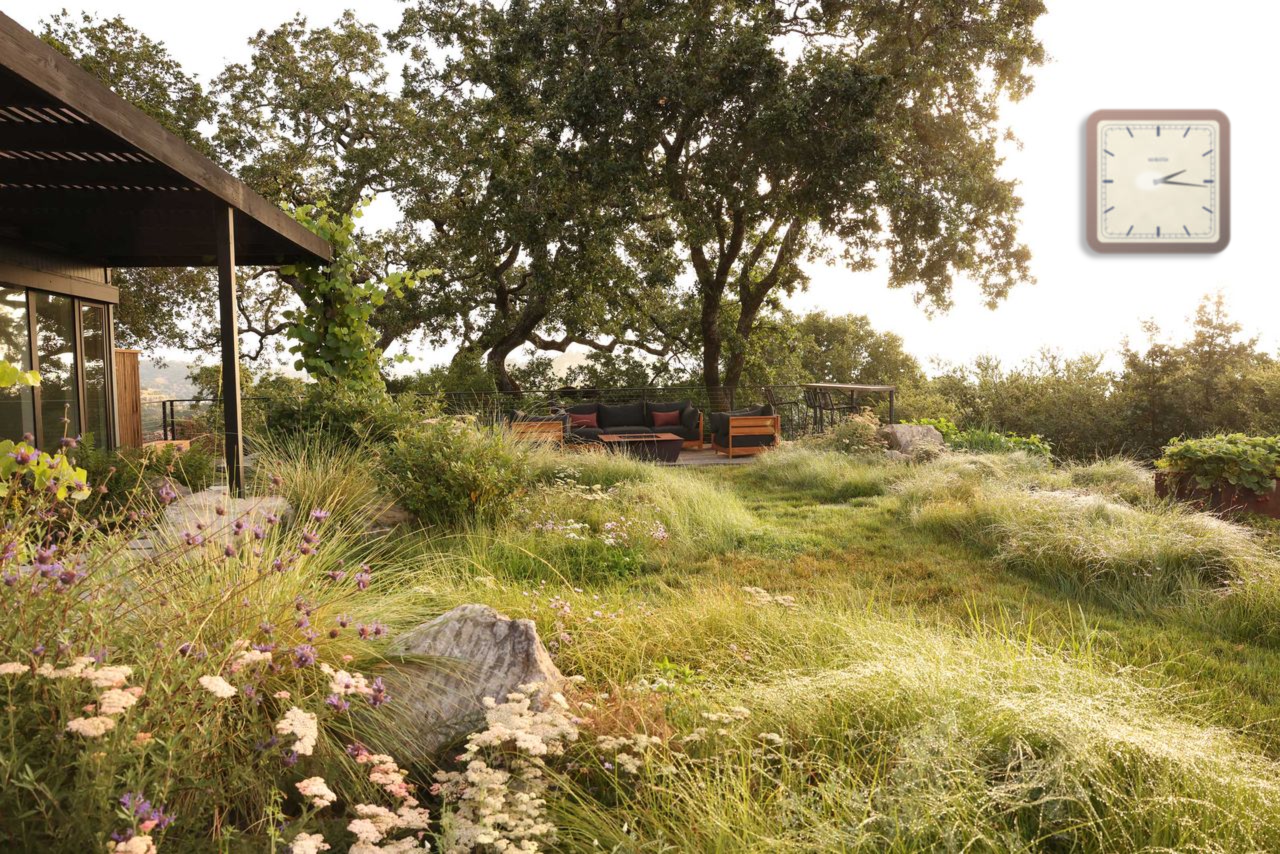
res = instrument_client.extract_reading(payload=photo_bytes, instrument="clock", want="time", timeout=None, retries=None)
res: 2:16
